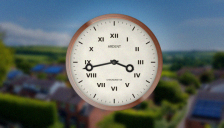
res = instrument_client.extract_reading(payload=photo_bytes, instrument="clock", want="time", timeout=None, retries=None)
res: 3:43
